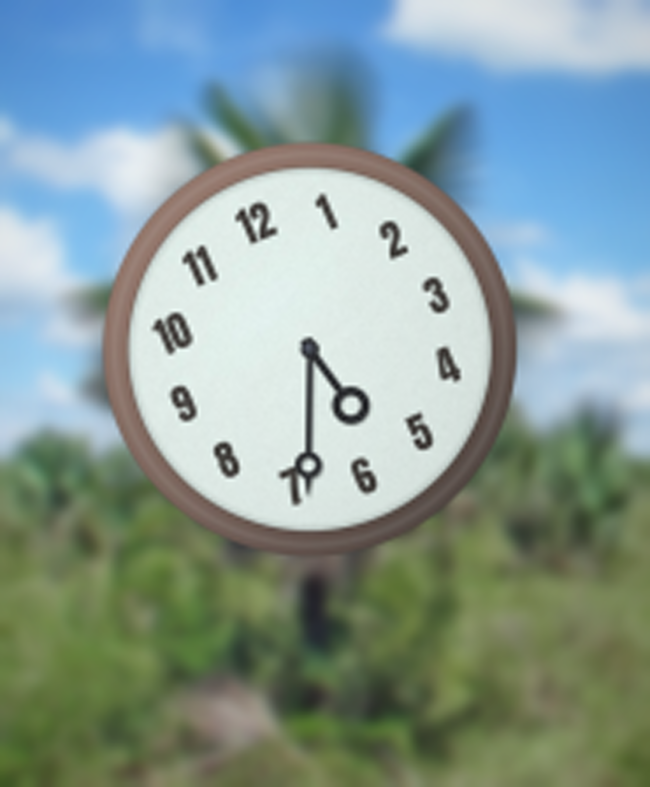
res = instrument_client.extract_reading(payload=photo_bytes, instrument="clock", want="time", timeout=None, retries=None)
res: 5:34
